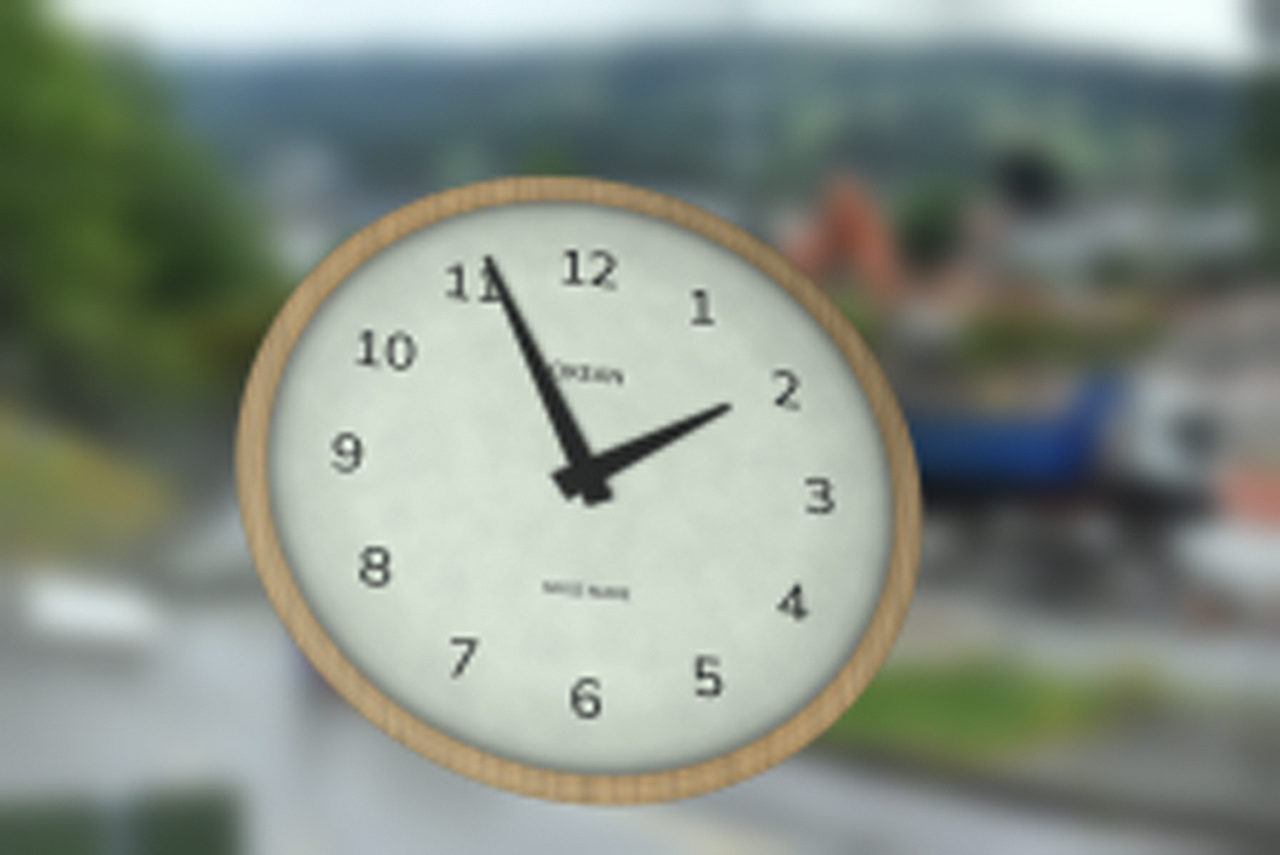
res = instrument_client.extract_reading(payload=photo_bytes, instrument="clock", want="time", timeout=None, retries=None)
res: 1:56
